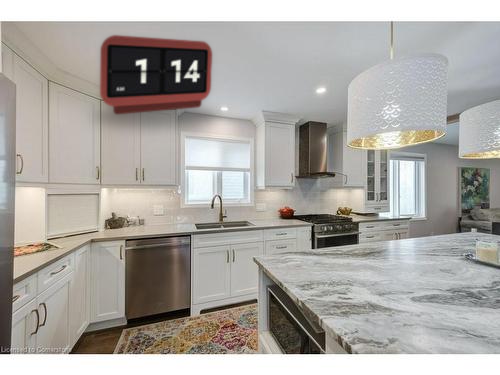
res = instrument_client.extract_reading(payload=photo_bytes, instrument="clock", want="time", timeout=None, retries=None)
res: 1:14
